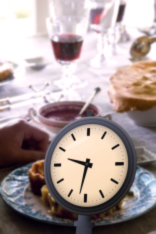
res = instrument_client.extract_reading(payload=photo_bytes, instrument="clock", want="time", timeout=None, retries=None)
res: 9:32
